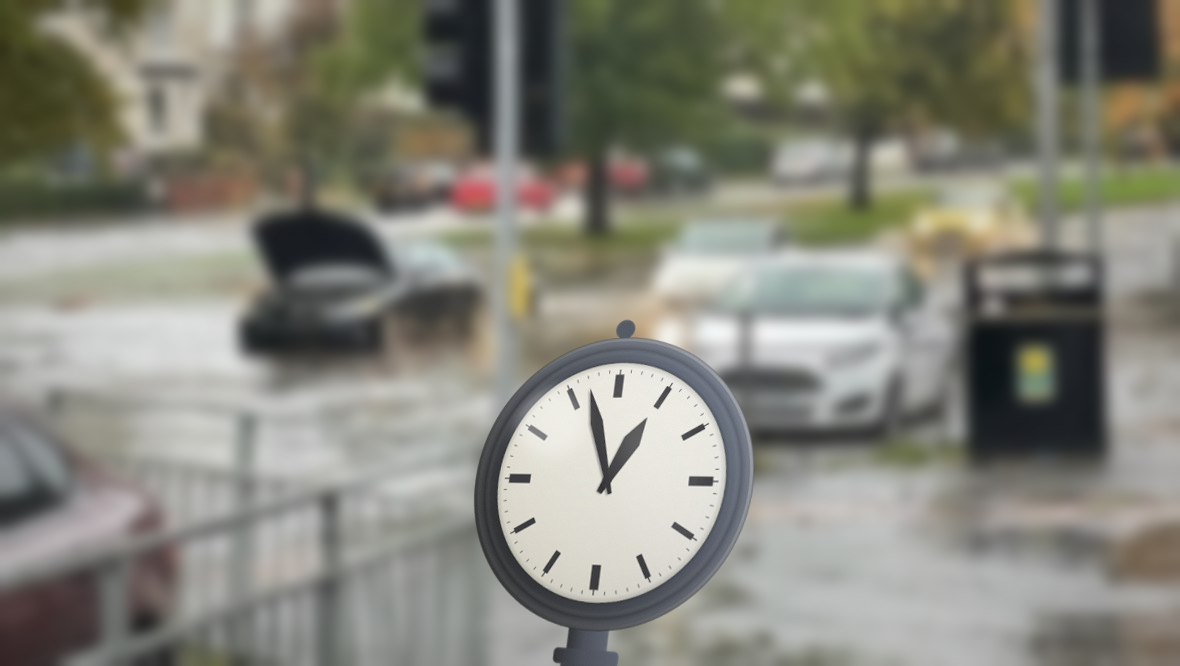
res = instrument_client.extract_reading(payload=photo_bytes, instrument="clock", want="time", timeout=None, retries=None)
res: 12:57
